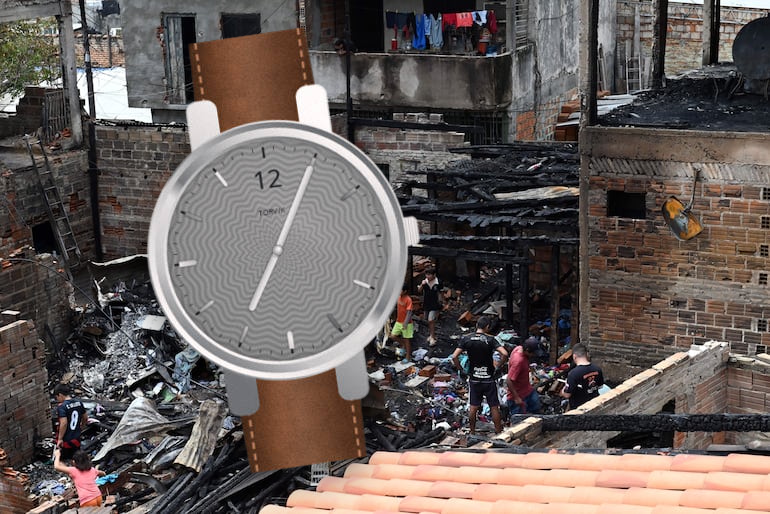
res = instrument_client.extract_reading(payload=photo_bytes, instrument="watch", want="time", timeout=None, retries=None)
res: 7:05
